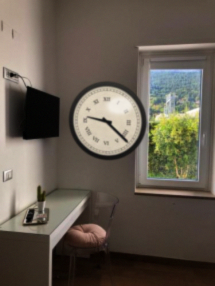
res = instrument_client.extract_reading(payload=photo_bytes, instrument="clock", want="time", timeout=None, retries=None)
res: 9:22
